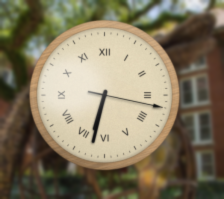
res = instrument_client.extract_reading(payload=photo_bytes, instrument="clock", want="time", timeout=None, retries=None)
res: 6:32:17
